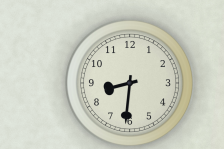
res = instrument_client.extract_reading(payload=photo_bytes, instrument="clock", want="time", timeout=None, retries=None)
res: 8:31
